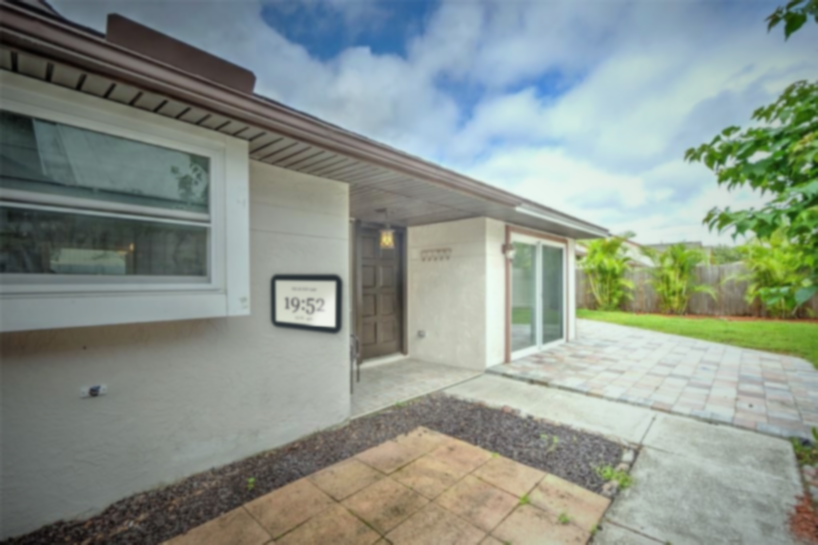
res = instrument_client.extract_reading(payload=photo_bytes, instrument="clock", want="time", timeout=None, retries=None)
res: 19:52
